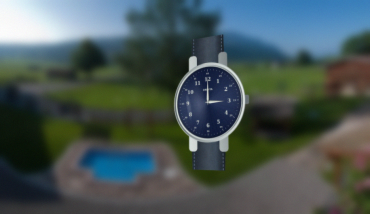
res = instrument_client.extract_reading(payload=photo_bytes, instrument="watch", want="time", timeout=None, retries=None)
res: 3:00
